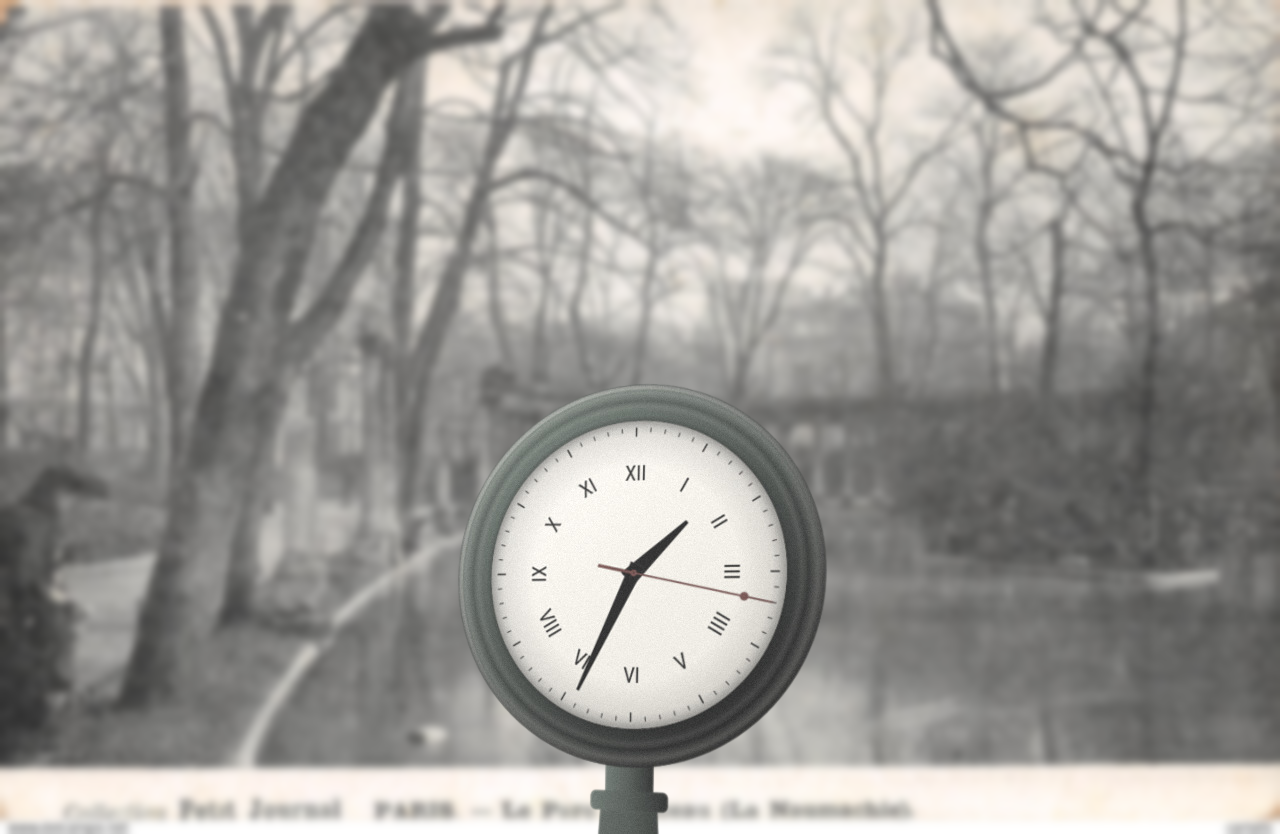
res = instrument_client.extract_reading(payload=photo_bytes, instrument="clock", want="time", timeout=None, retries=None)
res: 1:34:17
